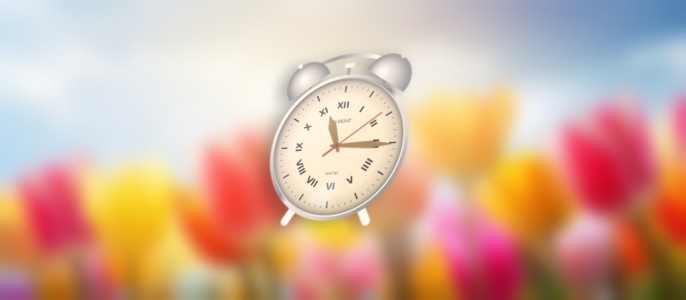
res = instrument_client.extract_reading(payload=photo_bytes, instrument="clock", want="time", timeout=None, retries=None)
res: 11:15:09
